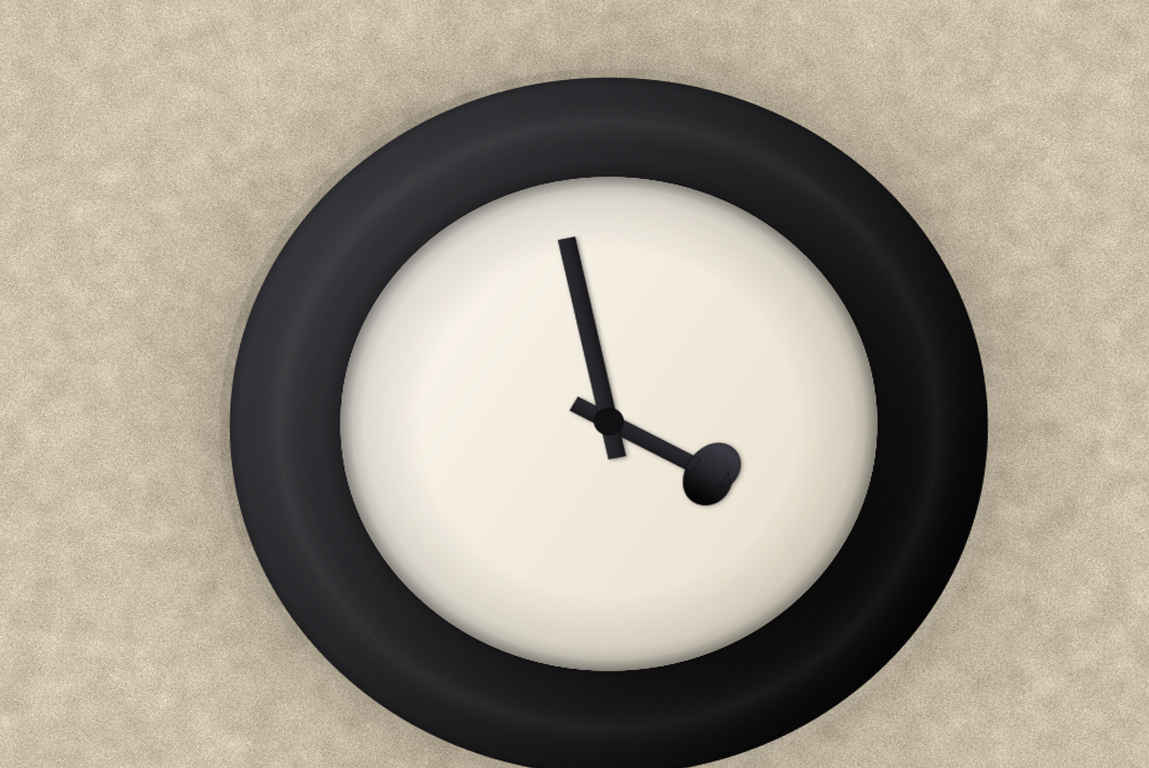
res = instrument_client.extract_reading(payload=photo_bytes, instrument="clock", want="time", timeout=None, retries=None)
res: 3:58
